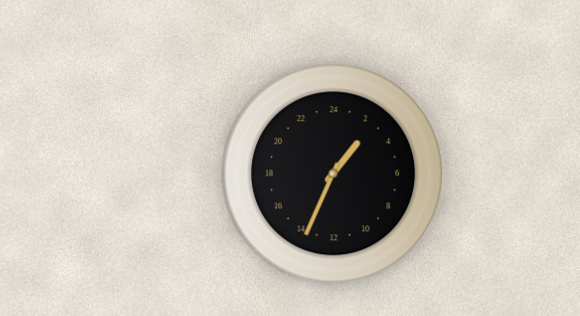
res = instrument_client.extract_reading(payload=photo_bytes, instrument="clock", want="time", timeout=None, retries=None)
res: 2:34
